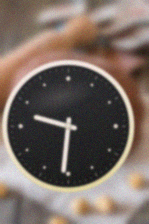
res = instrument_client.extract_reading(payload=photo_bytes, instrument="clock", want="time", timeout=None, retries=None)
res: 9:31
